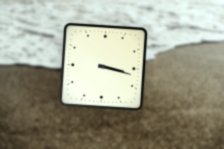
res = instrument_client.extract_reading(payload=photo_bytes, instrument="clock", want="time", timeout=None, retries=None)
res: 3:17
